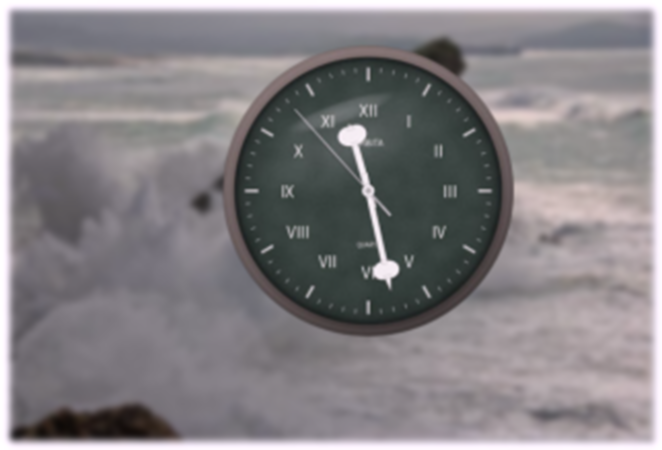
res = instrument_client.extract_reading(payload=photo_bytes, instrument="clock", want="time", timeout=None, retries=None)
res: 11:27:53
